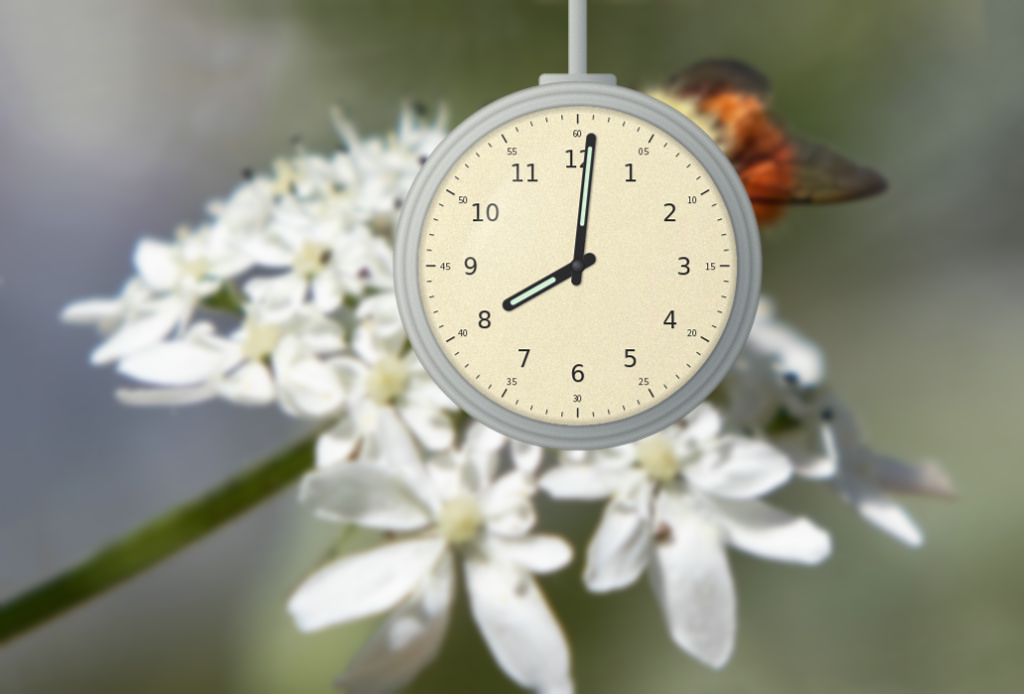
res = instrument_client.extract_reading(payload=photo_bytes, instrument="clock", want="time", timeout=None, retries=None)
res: 8:01
